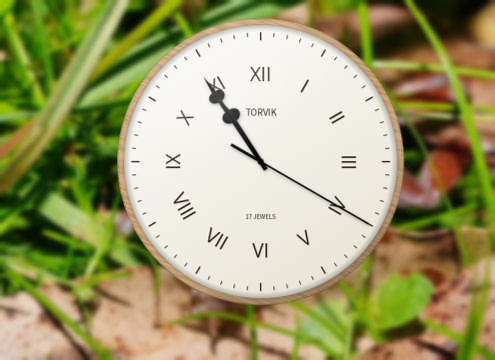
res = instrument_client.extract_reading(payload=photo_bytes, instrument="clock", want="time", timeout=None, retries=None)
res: 10:54:20
